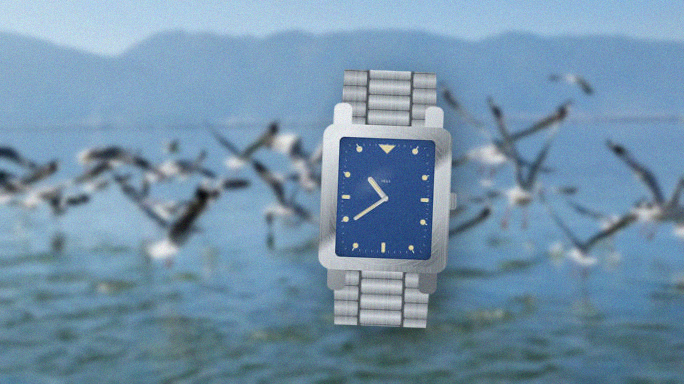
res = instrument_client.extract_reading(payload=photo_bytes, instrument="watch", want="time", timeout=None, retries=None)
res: 10:39
